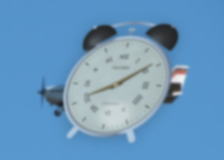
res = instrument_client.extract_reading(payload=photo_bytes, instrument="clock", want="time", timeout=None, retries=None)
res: 8:09
